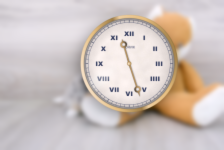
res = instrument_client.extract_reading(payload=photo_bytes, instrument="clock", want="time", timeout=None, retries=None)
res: 11:27
